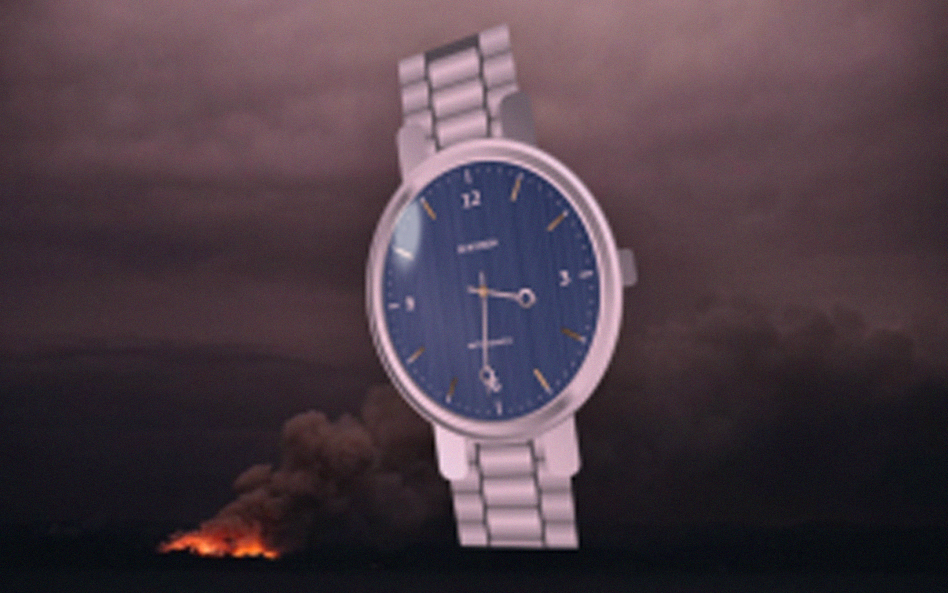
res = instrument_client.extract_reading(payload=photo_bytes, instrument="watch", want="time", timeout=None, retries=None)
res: 3:31
